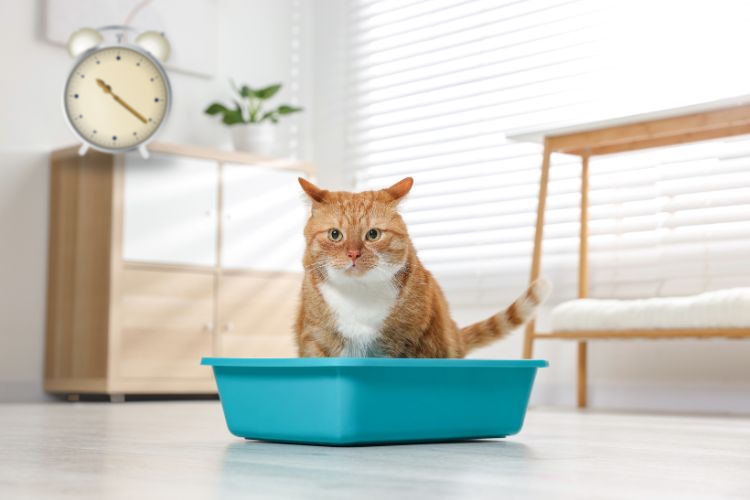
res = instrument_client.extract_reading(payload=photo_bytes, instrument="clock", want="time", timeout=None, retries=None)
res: 10:21
